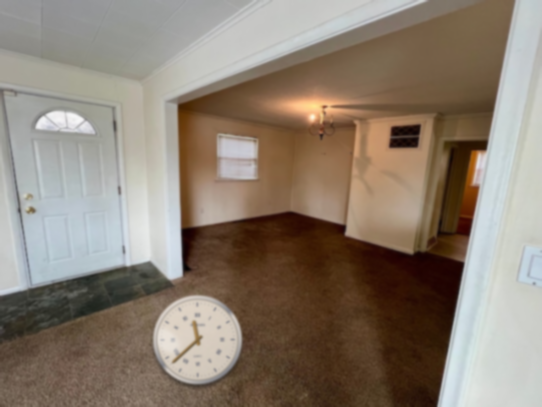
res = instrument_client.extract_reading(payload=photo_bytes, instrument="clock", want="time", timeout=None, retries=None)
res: 11:38
